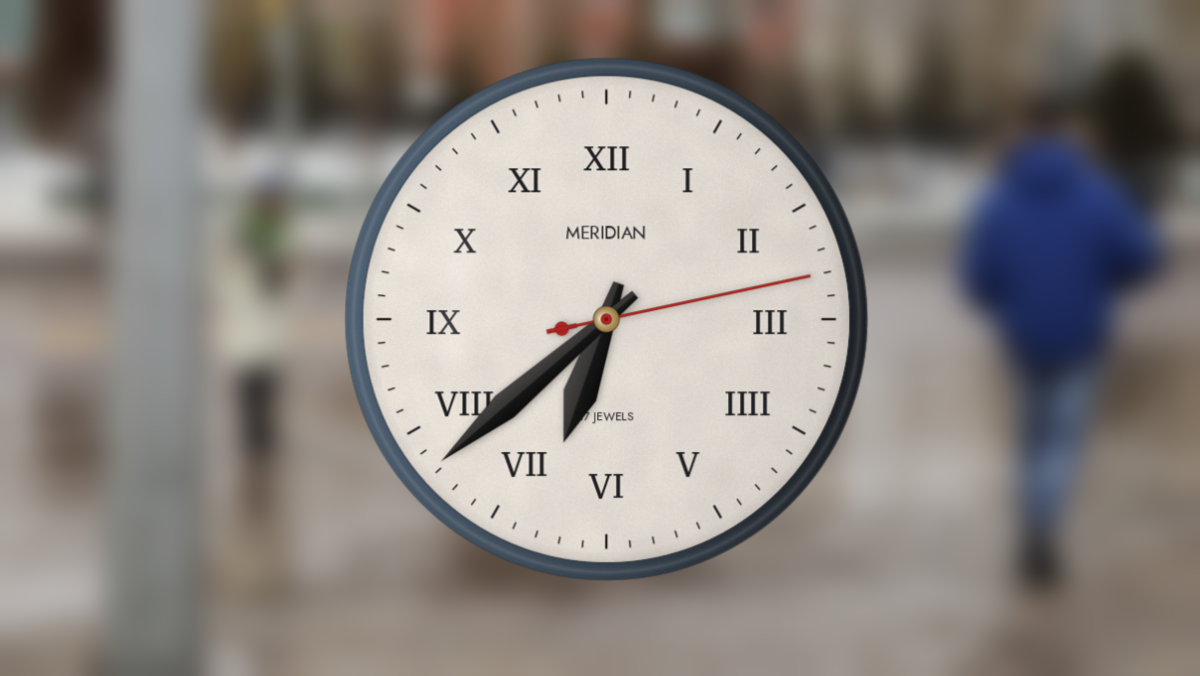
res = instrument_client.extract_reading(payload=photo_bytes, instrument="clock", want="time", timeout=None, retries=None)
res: 6:38:13
